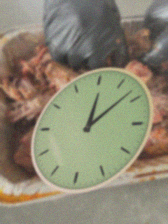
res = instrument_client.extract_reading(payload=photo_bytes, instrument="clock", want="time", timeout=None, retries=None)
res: 12:08
